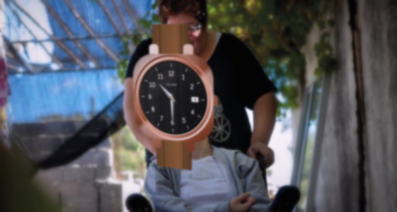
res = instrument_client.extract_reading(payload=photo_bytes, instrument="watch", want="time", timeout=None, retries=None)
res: 10:30
